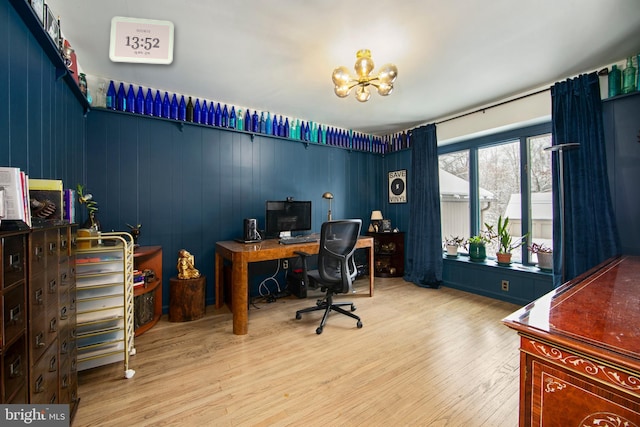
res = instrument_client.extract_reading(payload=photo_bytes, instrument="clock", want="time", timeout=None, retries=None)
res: 13:52
